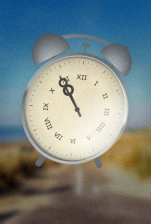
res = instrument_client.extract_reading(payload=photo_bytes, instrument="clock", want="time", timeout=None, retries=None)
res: 10:54
